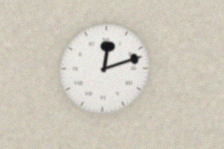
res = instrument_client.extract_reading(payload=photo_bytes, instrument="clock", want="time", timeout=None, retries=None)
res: 12:12
